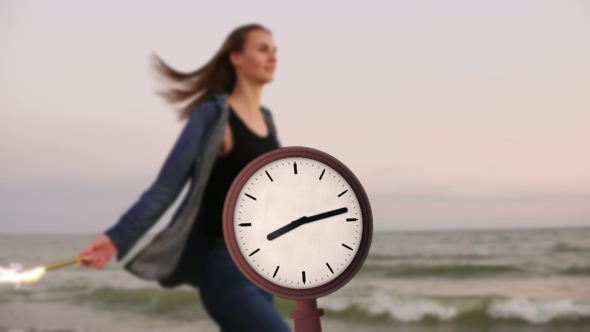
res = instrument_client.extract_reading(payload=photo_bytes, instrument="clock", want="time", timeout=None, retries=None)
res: 8:13
